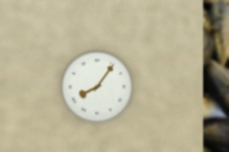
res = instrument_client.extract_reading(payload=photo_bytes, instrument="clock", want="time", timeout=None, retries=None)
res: 8:06
